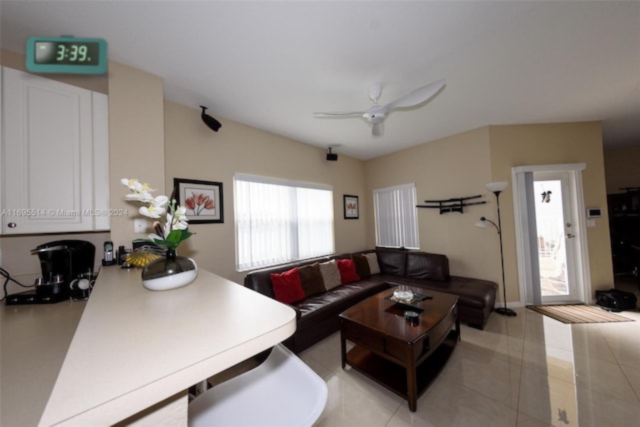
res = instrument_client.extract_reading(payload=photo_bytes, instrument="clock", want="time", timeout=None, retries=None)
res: 3:39
